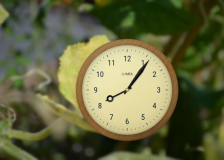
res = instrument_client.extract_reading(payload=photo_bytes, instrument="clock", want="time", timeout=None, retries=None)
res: 8:06
